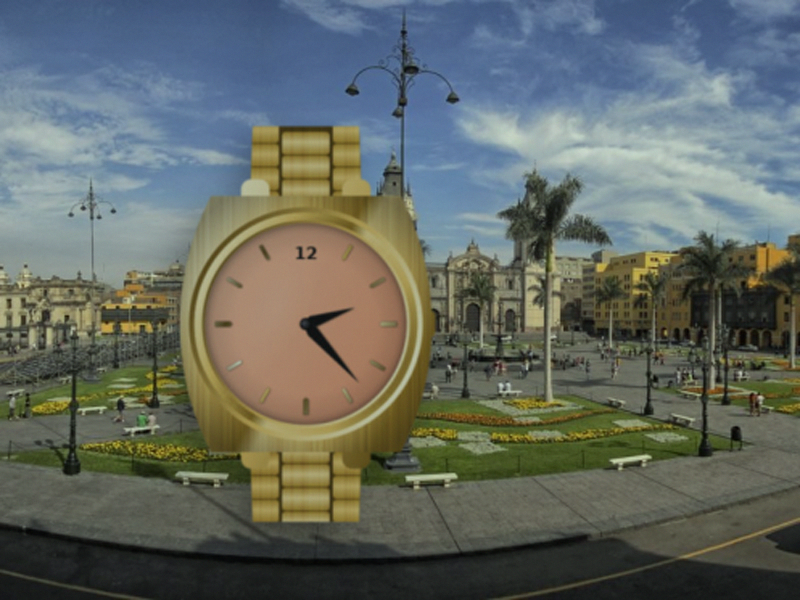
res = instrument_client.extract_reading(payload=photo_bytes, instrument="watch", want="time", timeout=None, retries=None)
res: 2:23
